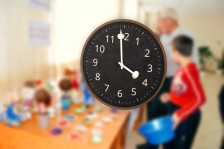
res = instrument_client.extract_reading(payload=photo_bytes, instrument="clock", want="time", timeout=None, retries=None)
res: 3:59
